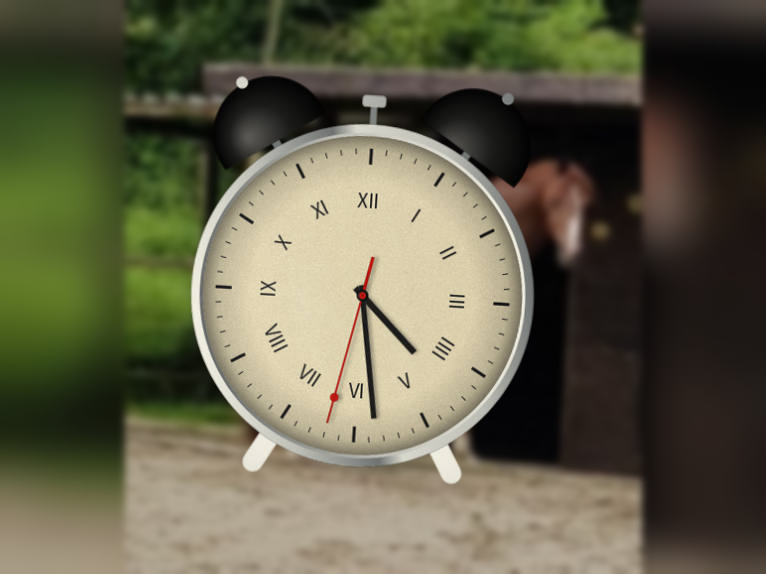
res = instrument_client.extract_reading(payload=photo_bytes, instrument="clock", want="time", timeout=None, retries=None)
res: 4:28:32
